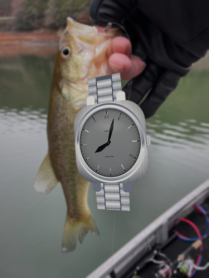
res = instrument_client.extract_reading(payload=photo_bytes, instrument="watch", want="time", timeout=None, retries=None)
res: 8:03
